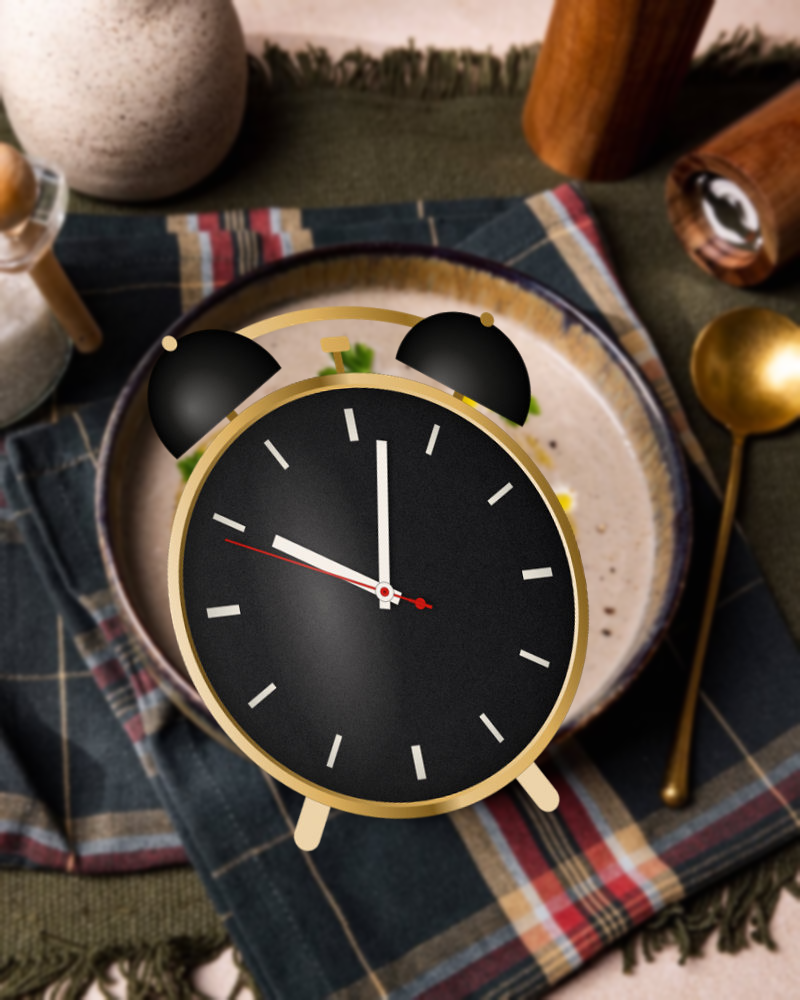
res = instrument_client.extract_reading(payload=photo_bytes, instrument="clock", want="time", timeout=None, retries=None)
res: 10:01:49
